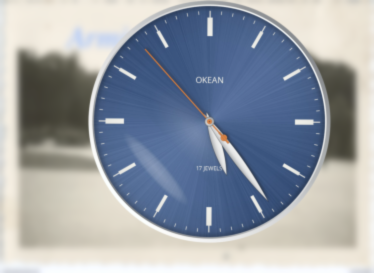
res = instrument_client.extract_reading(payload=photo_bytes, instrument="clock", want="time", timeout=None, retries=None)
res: 5:23:53
